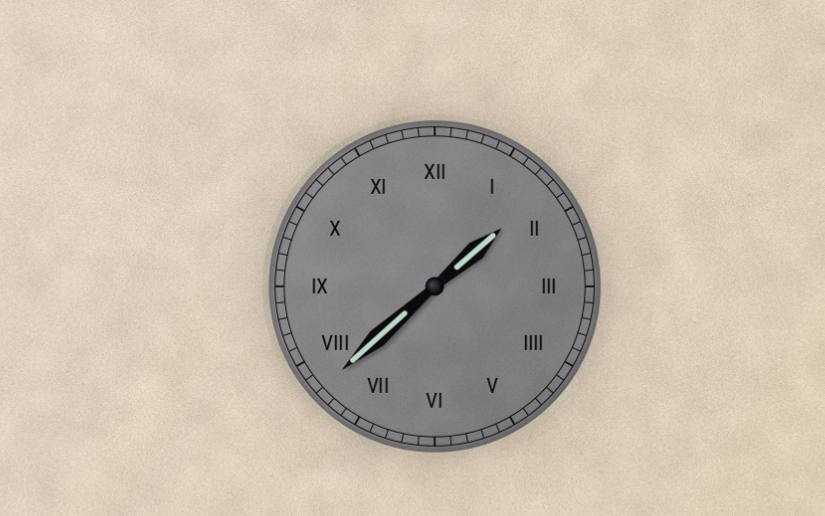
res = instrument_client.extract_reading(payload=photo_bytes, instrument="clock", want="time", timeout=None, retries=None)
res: 1:38
